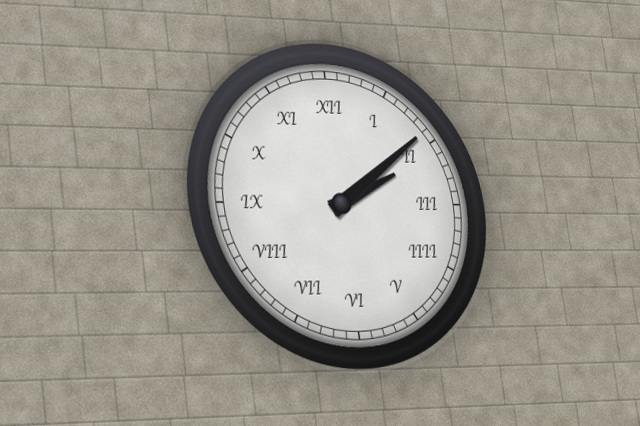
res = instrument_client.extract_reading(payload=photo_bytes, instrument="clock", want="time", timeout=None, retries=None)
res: 2:09
